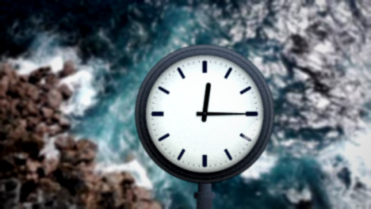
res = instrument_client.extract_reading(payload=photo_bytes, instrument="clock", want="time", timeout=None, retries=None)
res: 12:15
